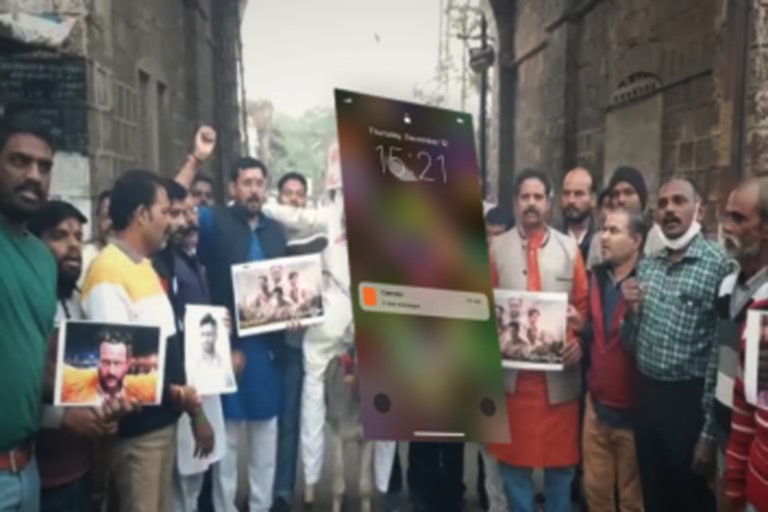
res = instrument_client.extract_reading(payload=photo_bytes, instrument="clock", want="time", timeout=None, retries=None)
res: 15:21
